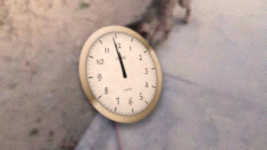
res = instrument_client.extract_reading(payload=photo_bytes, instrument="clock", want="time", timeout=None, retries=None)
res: 11:59
